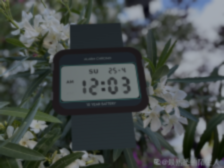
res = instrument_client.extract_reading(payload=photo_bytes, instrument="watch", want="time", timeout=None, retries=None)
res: 12:03
